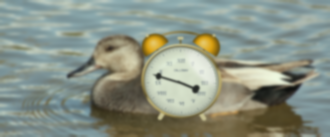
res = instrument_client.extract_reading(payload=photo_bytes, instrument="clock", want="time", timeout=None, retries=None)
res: 3:48
